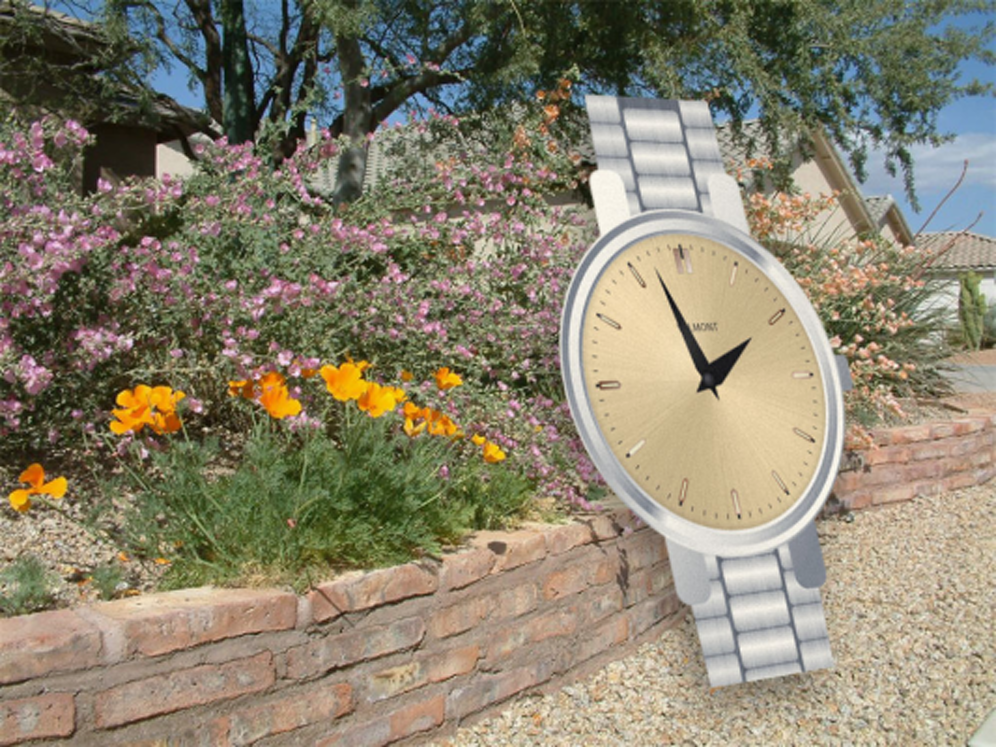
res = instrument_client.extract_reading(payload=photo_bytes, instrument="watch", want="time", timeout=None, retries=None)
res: 1:57
